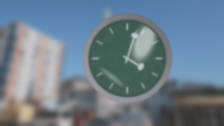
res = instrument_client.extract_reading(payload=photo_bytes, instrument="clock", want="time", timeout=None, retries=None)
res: 4:03
